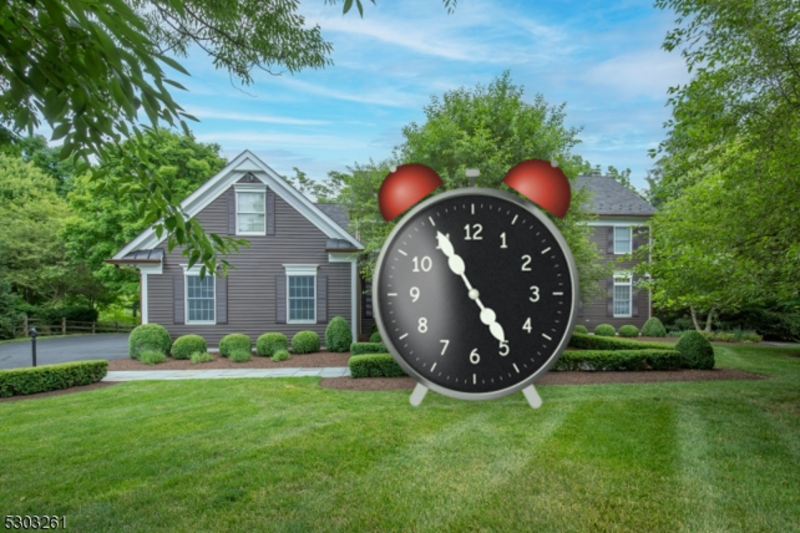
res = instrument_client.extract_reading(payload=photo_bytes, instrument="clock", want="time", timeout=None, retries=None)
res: 4:55
